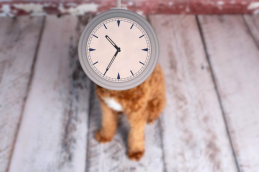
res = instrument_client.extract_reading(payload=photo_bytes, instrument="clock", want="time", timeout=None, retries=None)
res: 10:35
